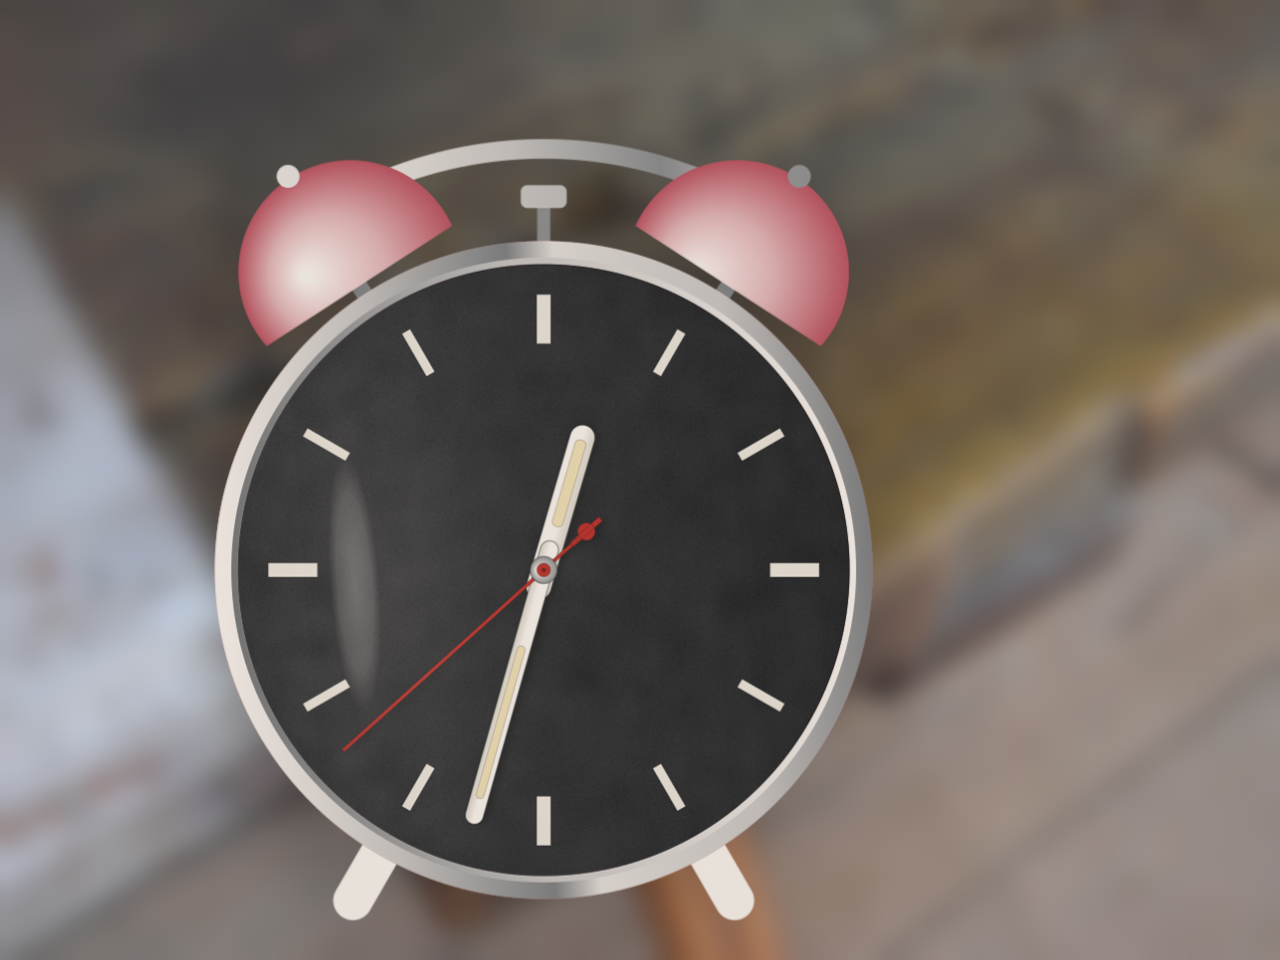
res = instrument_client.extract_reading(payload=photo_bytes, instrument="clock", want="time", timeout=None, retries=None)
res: 12:32:38
